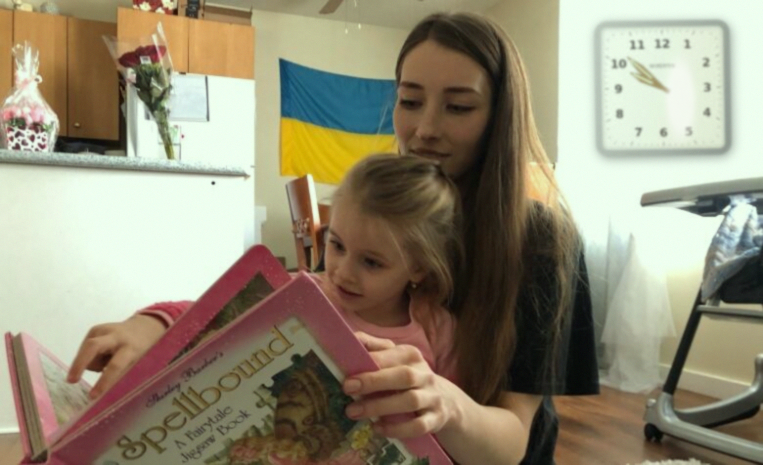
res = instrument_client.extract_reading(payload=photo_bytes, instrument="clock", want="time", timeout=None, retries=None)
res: 9:52
